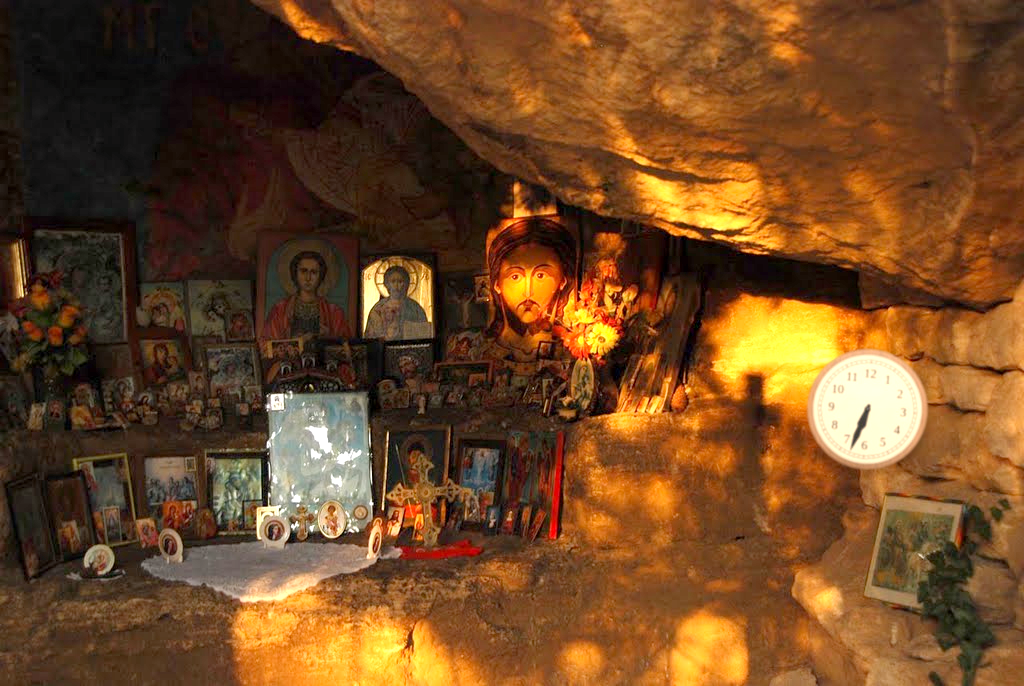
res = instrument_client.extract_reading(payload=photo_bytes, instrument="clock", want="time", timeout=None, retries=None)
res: 6:33
